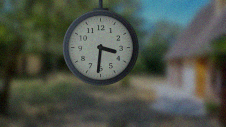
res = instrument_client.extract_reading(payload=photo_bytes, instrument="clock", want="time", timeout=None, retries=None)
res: 3:31
